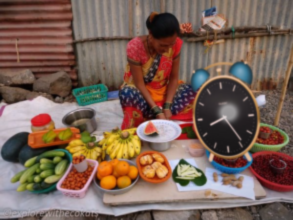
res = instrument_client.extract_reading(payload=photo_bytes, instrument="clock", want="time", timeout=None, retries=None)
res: 8:24
